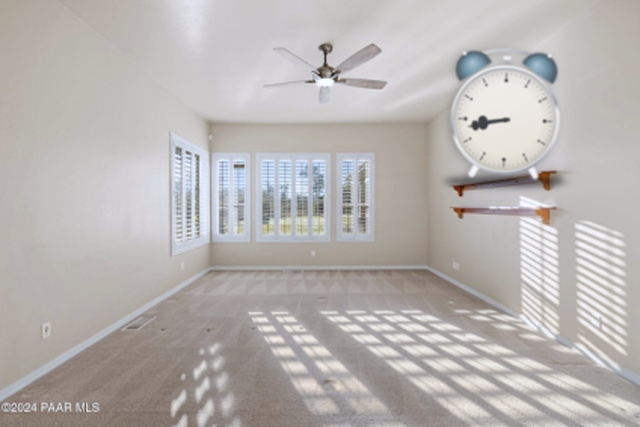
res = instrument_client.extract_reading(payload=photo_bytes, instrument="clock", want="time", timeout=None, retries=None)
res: 8:43
